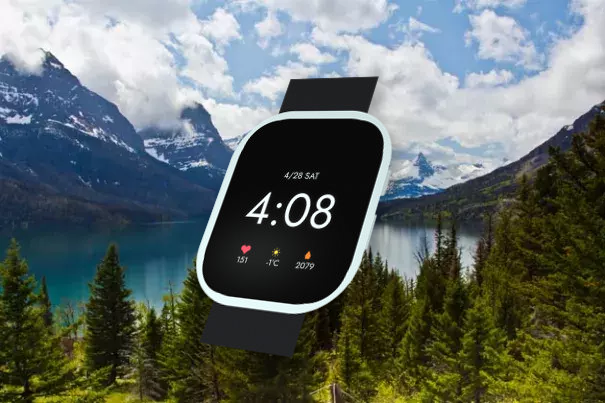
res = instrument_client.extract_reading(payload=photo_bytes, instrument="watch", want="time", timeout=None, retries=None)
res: 4:08
